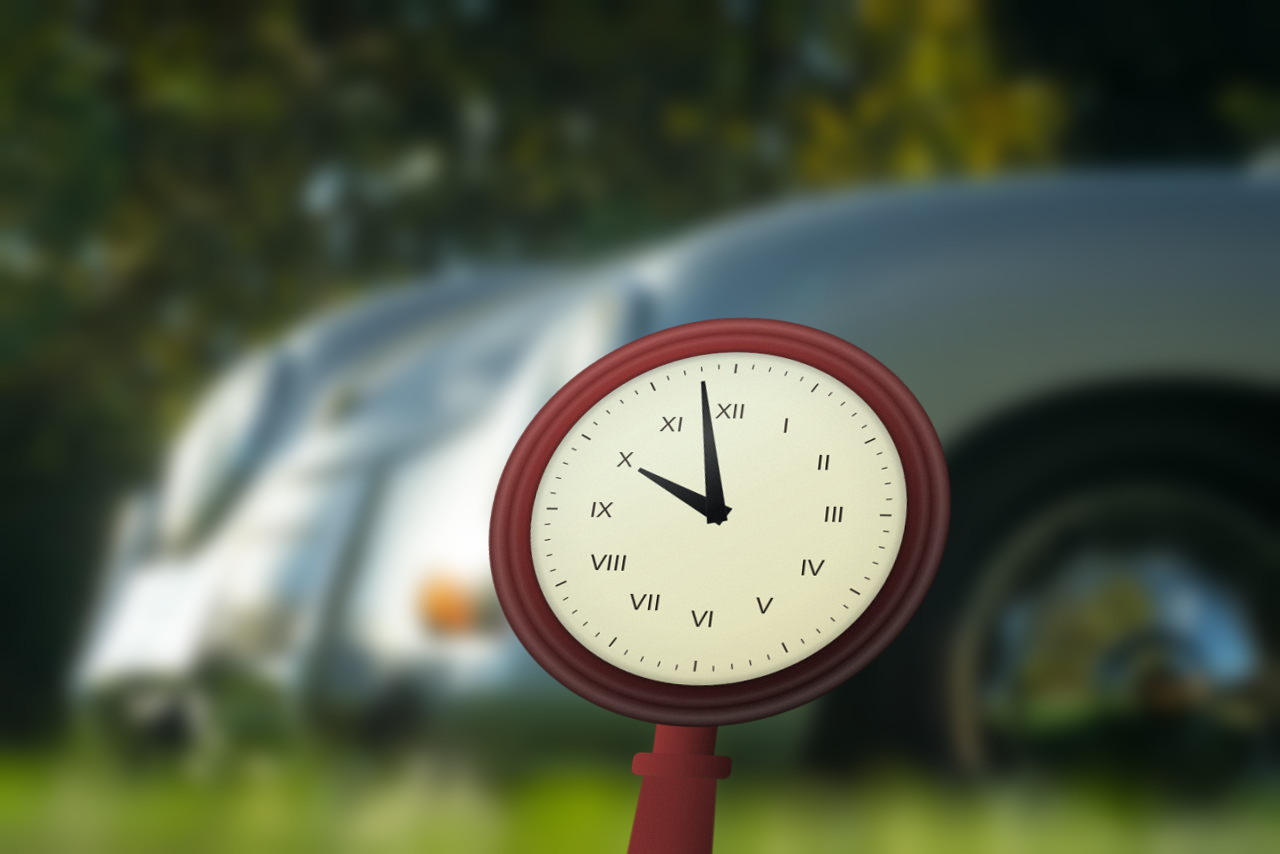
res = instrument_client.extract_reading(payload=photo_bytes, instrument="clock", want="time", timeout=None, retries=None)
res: 9:58
